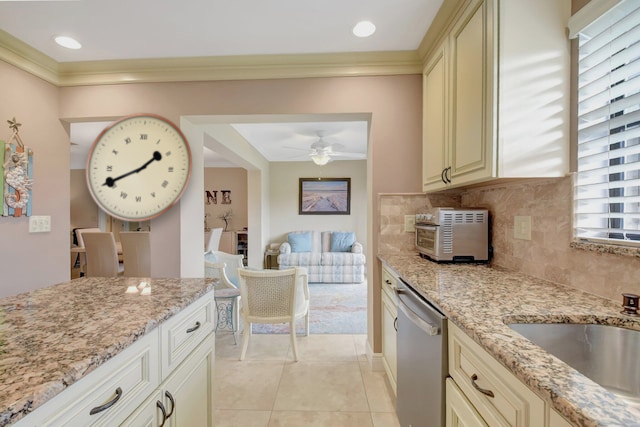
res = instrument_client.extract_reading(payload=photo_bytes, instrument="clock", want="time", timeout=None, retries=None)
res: 1:41
